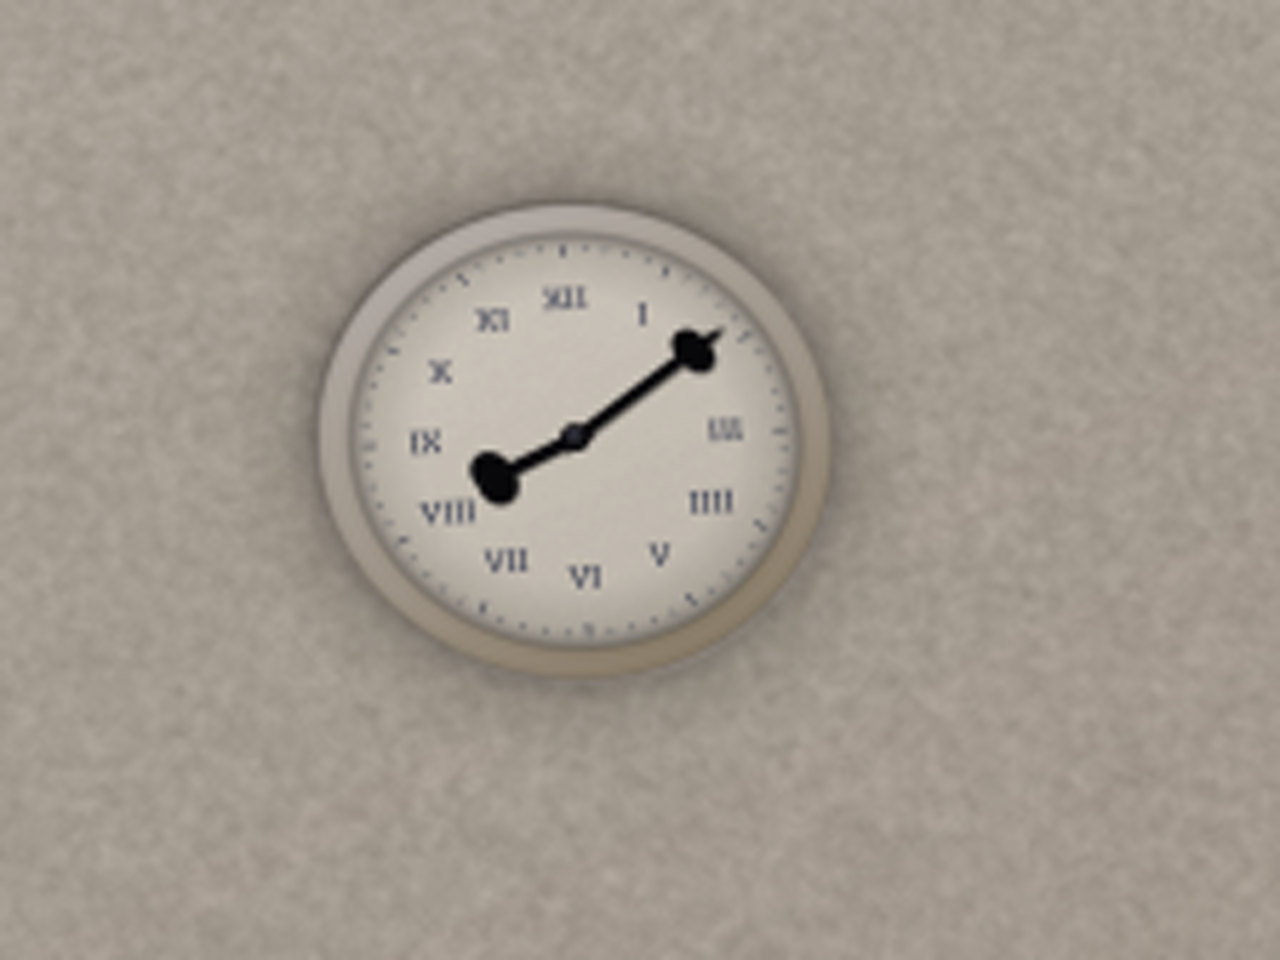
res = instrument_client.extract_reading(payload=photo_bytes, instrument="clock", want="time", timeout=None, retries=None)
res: 8:09
